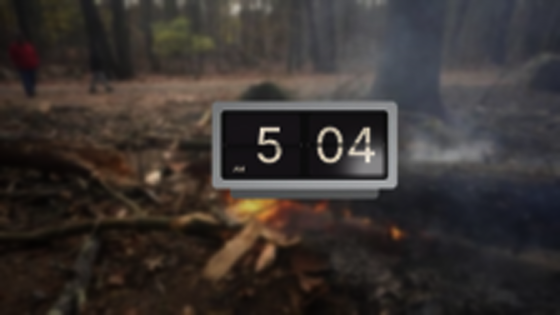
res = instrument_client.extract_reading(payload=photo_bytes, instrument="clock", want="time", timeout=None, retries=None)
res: 5:04
